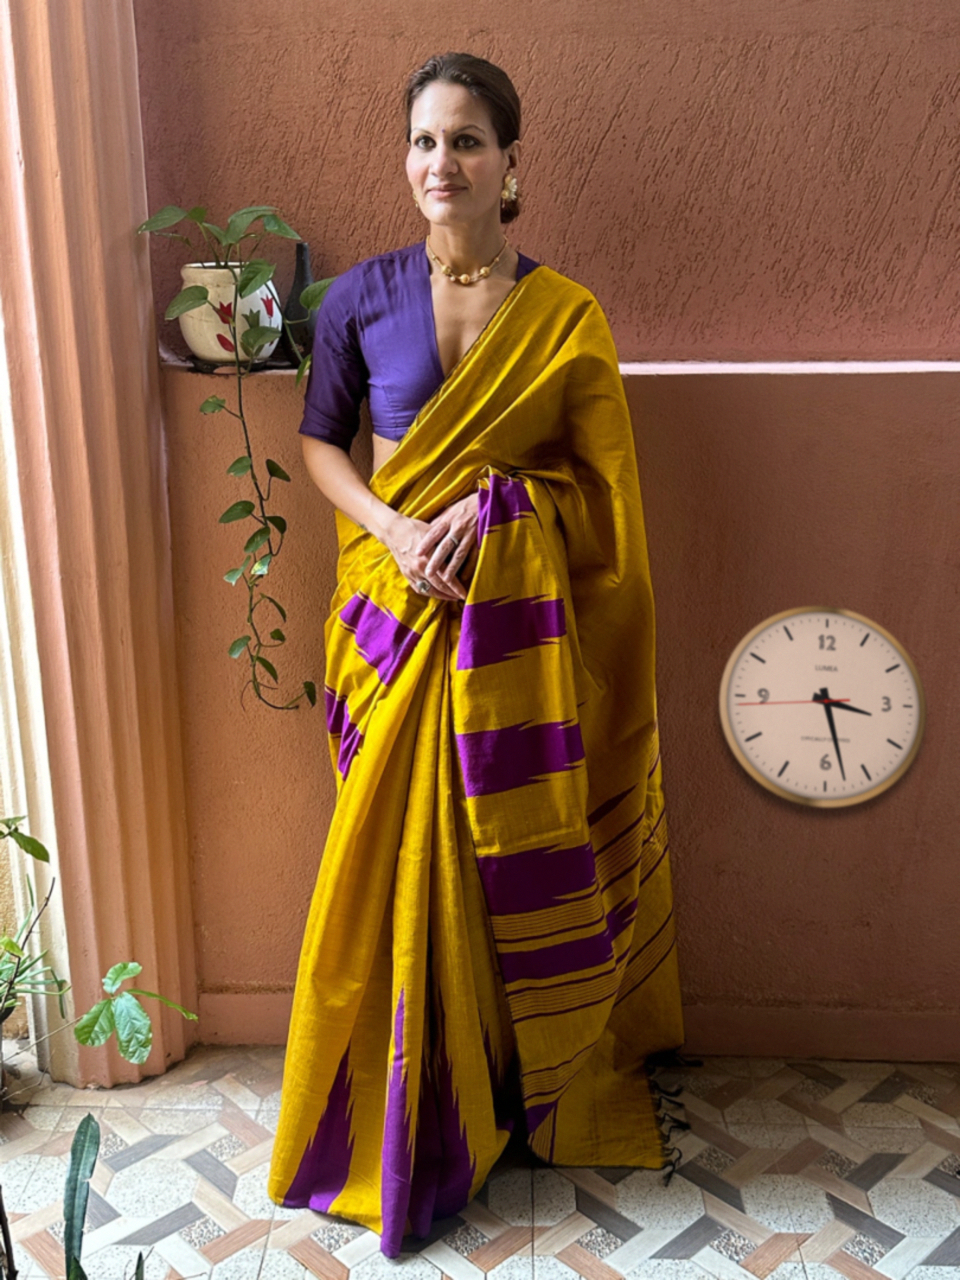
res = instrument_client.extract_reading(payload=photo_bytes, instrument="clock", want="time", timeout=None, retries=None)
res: 3:27:44
